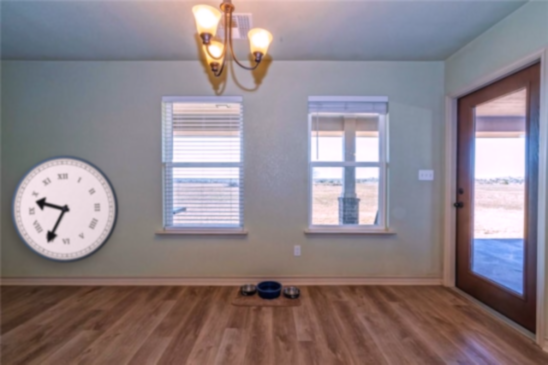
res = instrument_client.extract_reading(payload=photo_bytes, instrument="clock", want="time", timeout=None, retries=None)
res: 9:35
